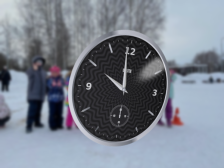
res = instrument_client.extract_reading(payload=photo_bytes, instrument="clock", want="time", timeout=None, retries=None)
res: 9:59
